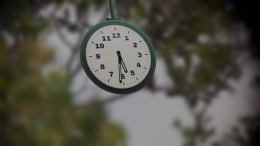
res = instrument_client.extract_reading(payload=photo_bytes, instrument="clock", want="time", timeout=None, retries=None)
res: 5:31
